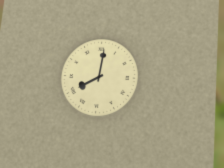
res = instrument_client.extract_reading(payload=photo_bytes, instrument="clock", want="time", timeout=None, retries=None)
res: 8:01
